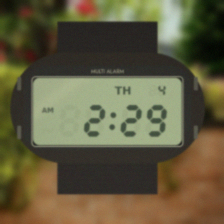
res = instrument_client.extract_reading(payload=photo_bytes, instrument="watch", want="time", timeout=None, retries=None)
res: 2:29
